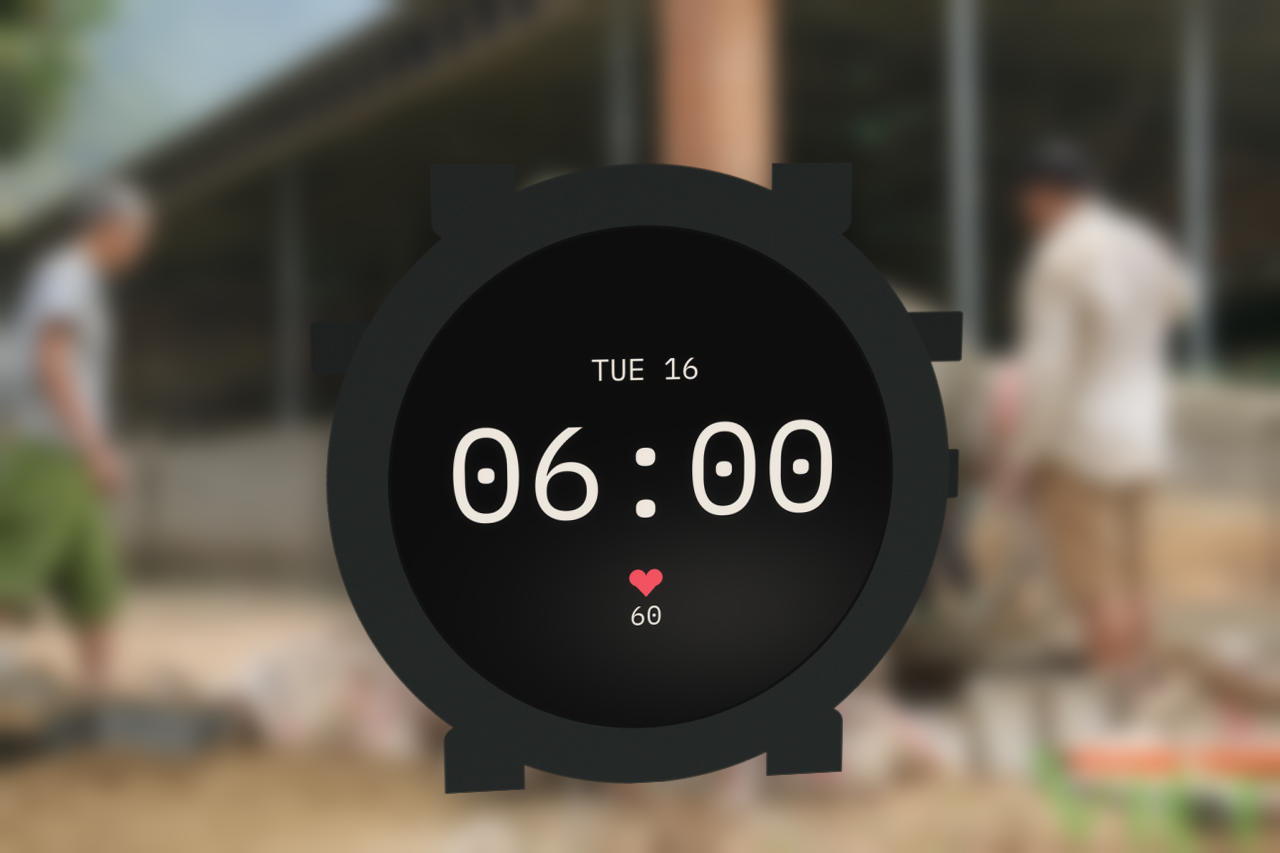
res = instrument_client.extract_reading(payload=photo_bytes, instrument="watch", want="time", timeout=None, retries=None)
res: 6:00
